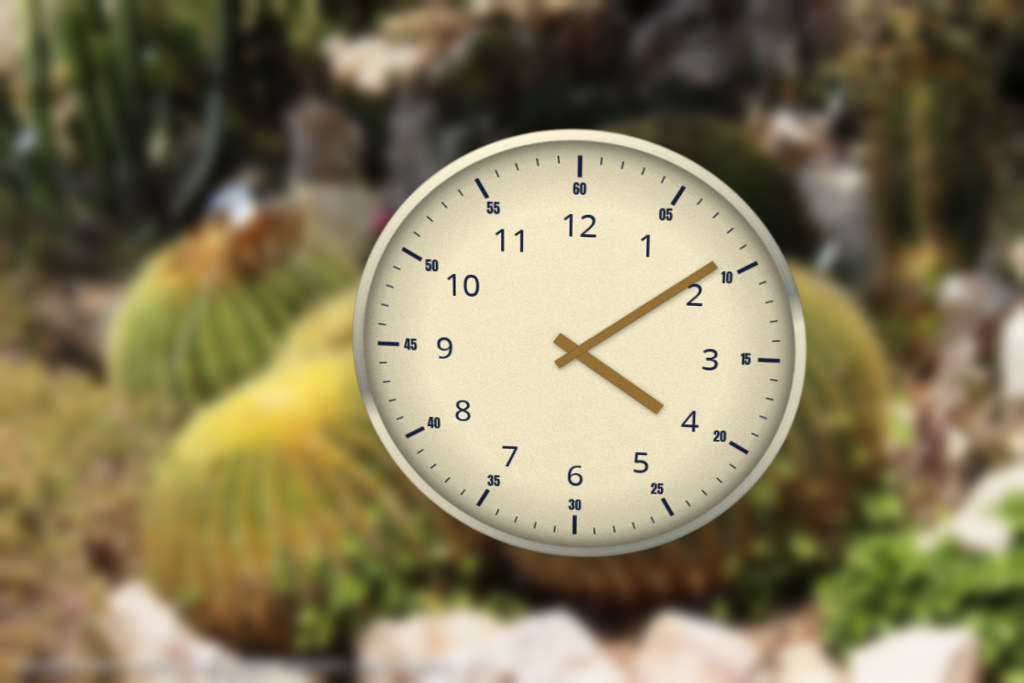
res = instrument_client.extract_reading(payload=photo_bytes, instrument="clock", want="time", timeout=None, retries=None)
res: 4:09
